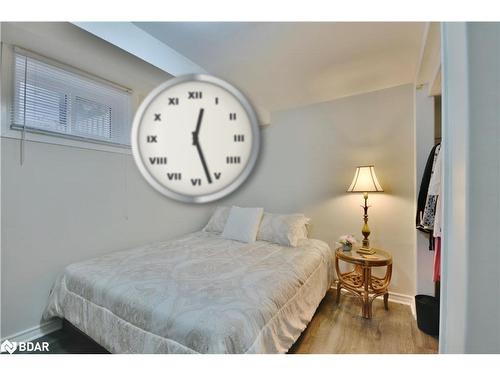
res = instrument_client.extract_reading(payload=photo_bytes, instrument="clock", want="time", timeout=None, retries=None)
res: 12:27
